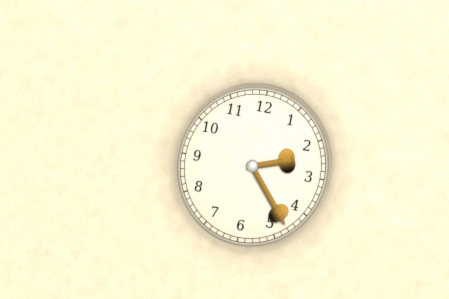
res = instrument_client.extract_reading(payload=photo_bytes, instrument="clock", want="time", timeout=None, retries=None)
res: 2:23
